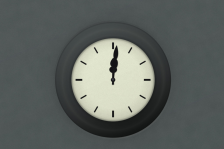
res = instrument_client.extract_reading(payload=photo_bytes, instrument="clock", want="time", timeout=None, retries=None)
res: 12:01
